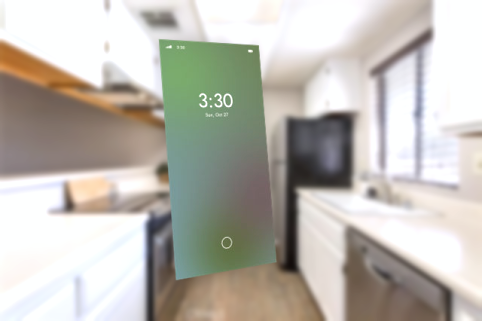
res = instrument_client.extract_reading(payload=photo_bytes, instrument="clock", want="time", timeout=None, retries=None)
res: 3:30
